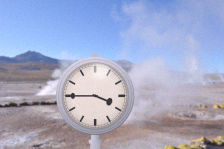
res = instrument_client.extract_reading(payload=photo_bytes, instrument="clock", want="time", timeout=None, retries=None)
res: 3:45
